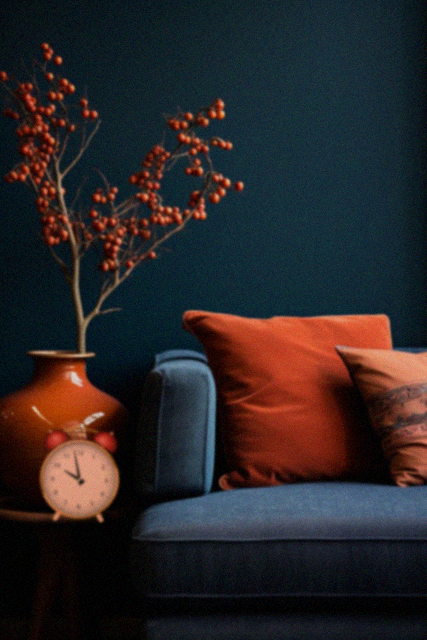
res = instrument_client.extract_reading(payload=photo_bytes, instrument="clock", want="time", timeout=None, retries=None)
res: 9:58
